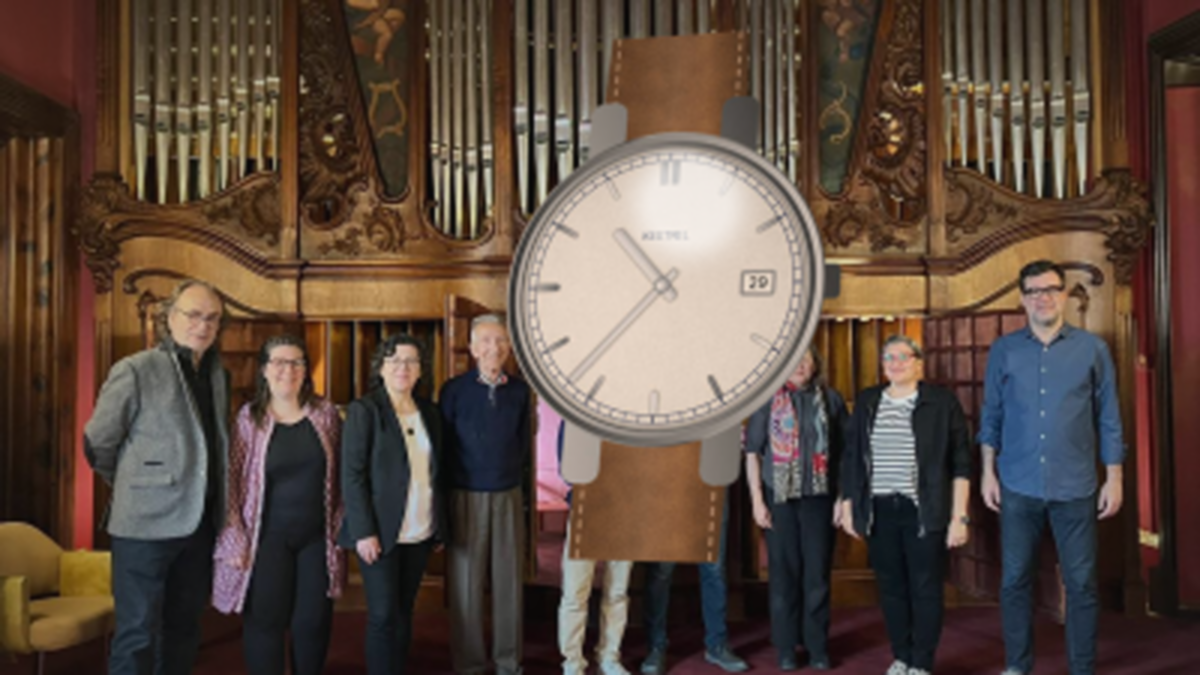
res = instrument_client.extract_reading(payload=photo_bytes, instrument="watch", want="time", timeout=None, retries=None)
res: 10:37
